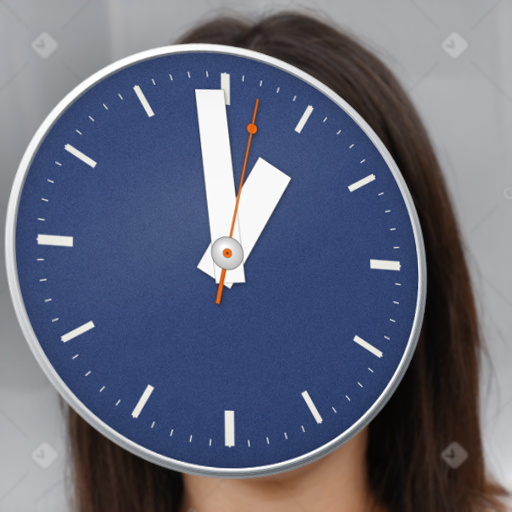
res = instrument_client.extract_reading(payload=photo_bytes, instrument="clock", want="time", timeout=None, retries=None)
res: 12:59:02
